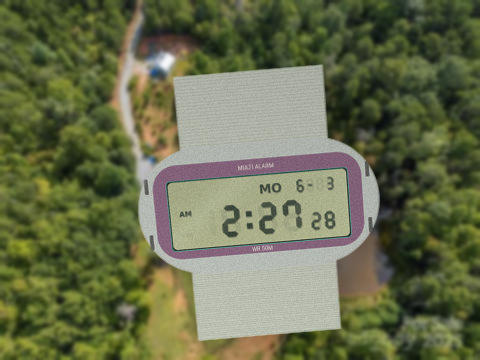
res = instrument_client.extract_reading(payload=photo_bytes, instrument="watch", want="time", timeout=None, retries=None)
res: 2:27:28
